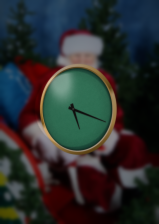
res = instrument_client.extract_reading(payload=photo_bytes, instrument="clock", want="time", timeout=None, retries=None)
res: 5:18
